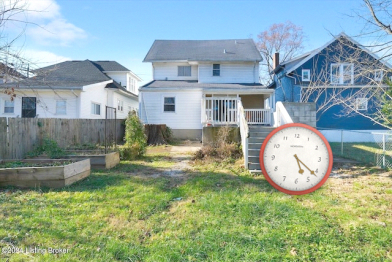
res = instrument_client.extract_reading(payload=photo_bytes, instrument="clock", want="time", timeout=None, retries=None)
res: 5:22
